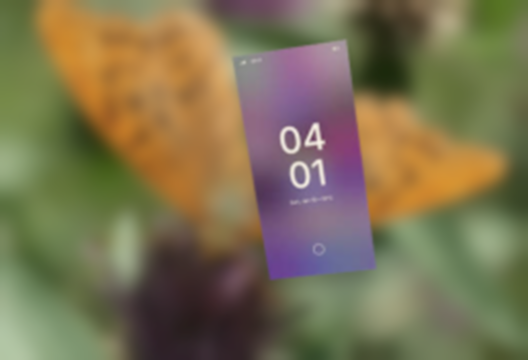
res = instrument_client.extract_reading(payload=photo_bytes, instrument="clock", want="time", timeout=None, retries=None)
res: 4:01
